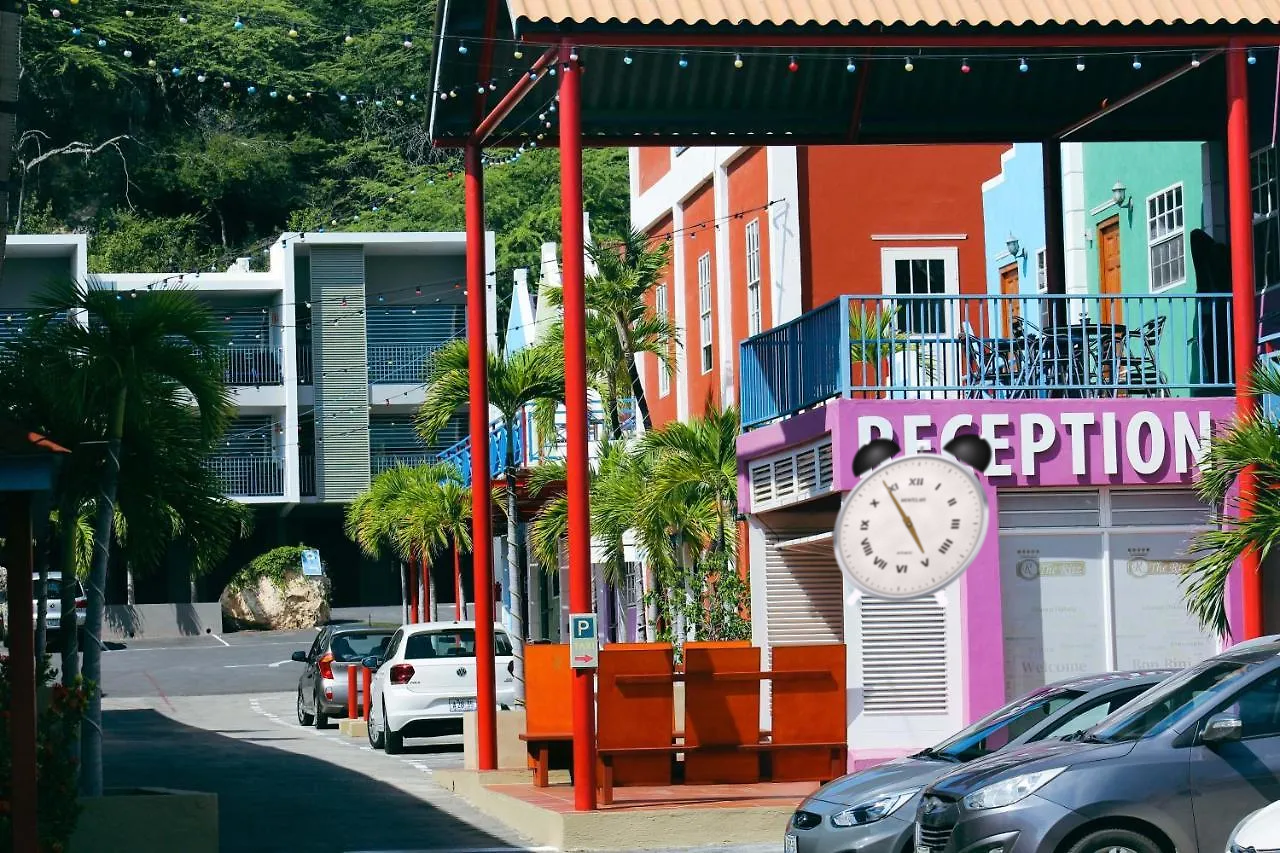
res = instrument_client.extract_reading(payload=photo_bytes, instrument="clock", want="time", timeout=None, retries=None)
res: 4:54
